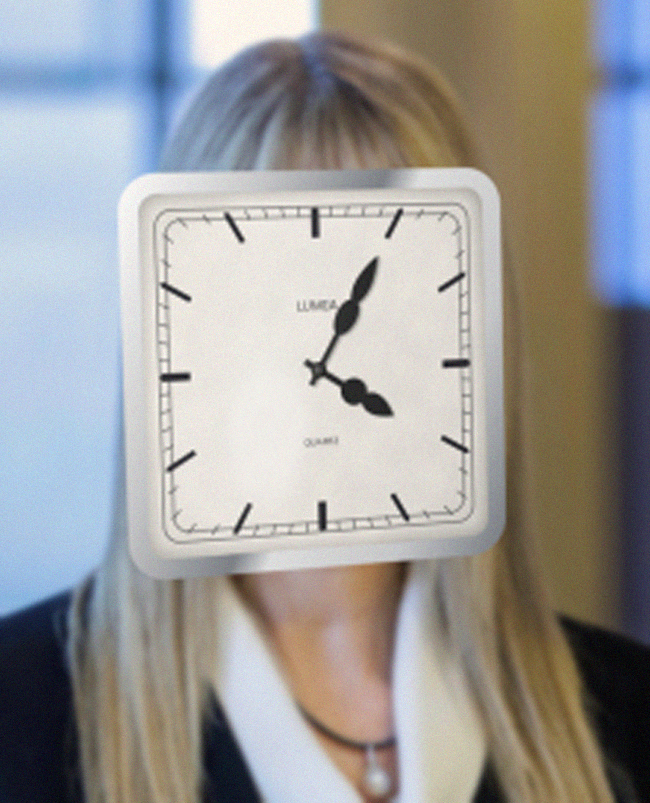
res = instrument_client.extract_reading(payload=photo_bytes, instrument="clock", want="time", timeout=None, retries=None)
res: 4:05
